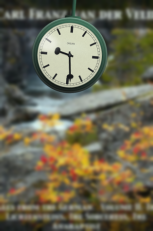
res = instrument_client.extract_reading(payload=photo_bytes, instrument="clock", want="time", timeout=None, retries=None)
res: 9:29
